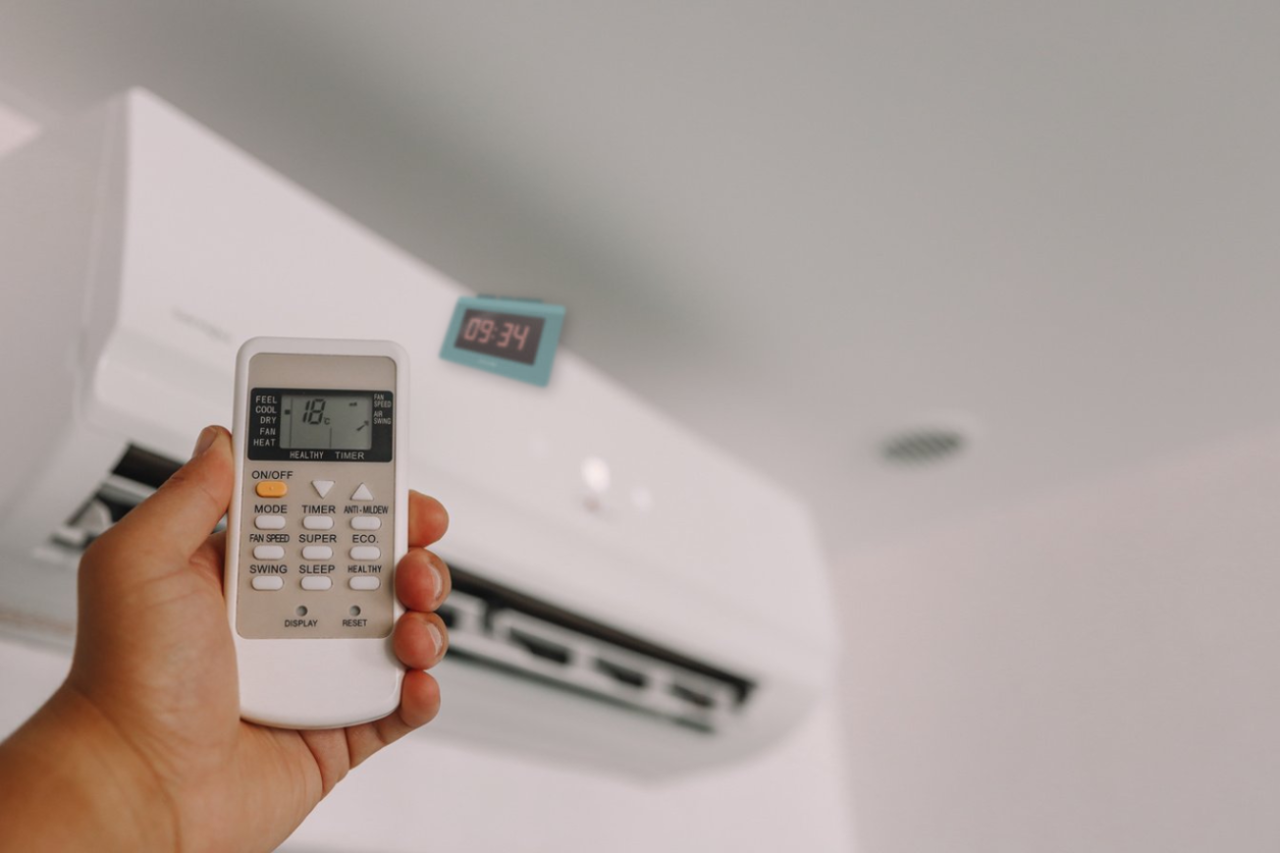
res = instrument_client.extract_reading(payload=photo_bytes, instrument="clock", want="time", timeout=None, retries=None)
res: 9:34
